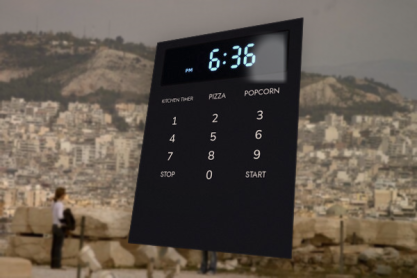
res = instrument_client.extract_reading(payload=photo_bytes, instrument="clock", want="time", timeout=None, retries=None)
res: 6:36
